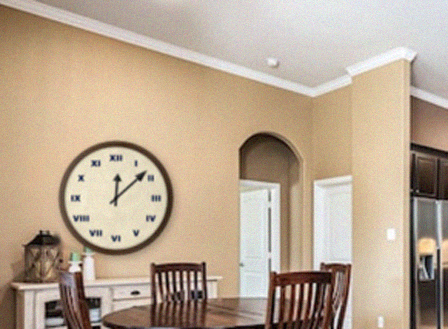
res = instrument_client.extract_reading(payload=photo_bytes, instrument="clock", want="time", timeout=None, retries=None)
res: 12:08
